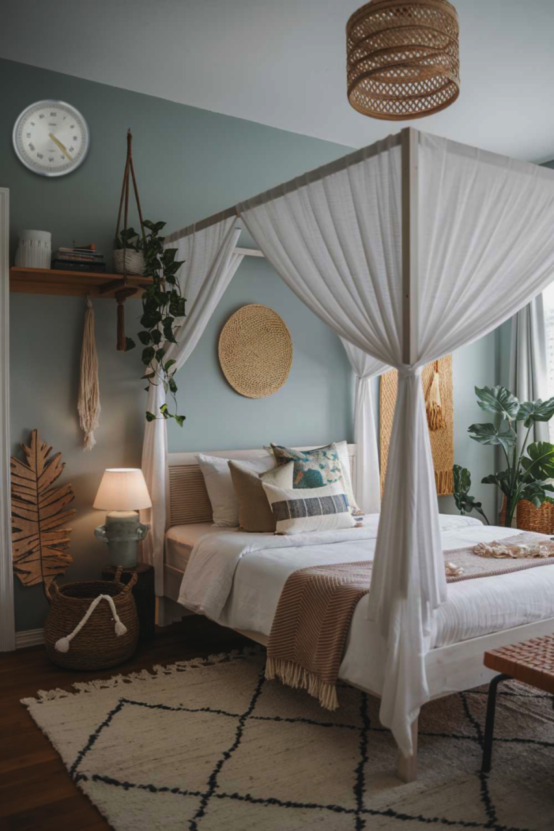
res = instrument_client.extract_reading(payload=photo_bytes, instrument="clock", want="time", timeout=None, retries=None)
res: 4:23
